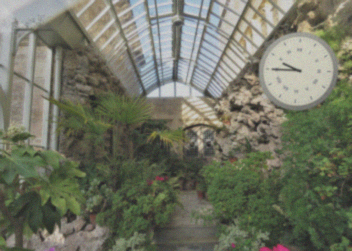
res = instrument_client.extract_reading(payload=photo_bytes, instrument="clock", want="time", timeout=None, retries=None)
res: 9:45
